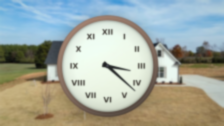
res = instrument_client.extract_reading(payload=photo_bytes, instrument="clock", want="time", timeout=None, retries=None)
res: 3:22
